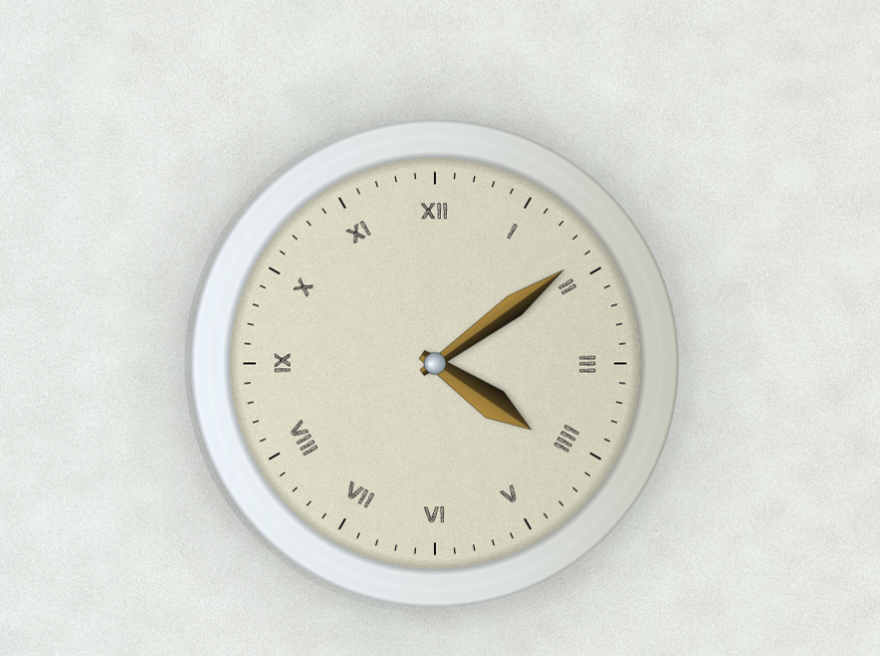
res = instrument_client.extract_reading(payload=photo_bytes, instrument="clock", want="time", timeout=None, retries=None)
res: 4:09
